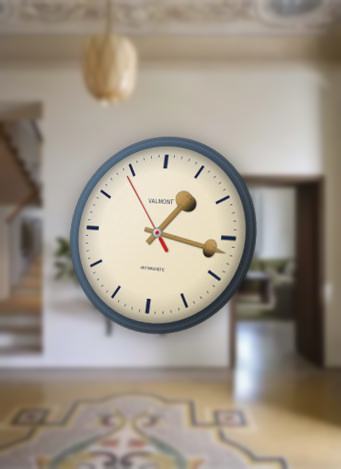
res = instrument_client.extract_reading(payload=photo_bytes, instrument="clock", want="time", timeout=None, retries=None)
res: 1:16:54
